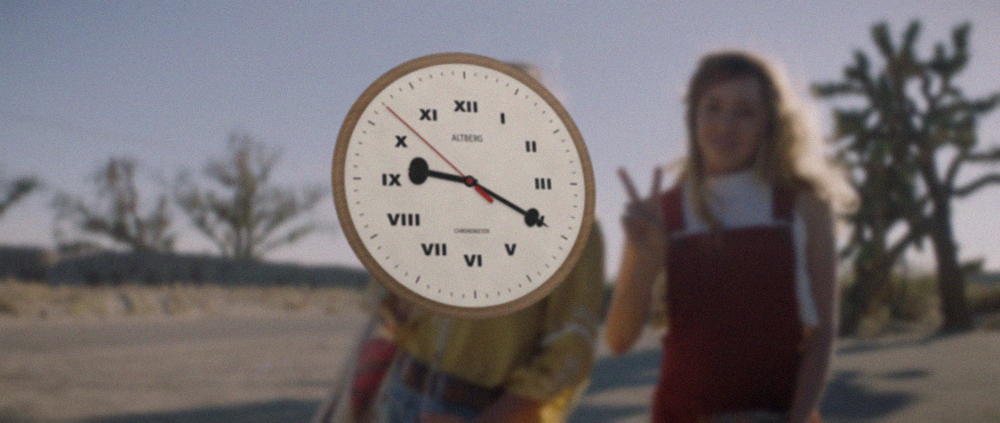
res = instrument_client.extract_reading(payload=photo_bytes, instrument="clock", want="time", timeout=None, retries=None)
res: 9:19:52
